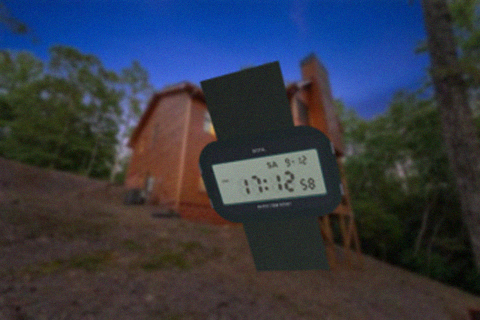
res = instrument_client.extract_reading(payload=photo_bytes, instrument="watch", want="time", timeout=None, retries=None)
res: 17:12:58
